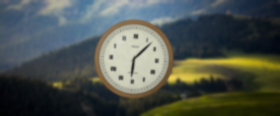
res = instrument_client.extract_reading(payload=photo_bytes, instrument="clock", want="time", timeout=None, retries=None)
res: 6:07
